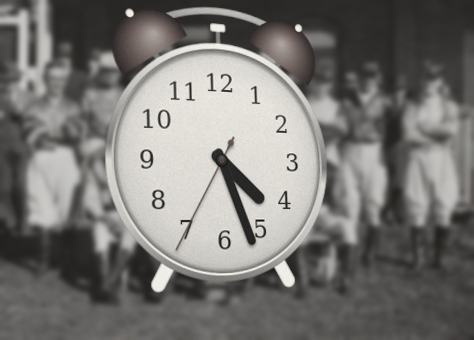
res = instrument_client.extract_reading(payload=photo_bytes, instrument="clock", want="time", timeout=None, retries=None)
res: 4:26:35
